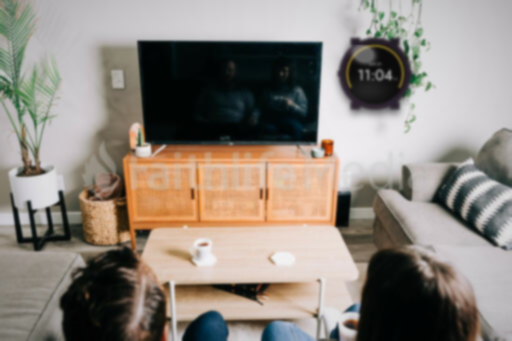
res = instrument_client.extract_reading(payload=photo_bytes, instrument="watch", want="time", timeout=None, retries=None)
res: 11:04
